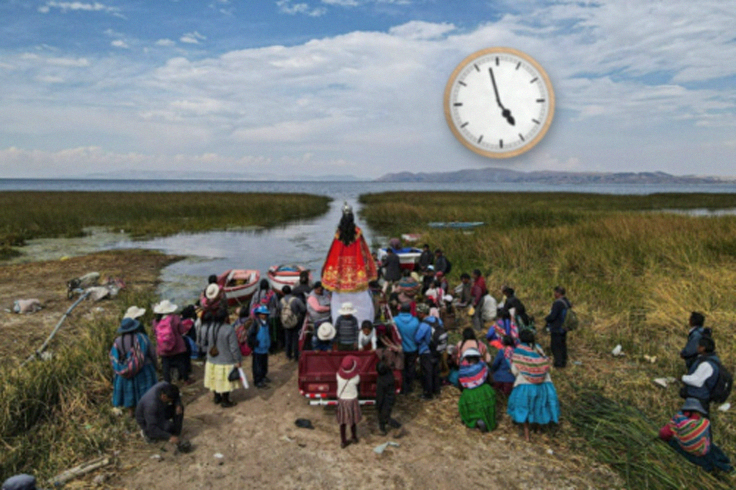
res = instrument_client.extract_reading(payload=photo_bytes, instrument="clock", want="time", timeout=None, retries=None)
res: 4:58
